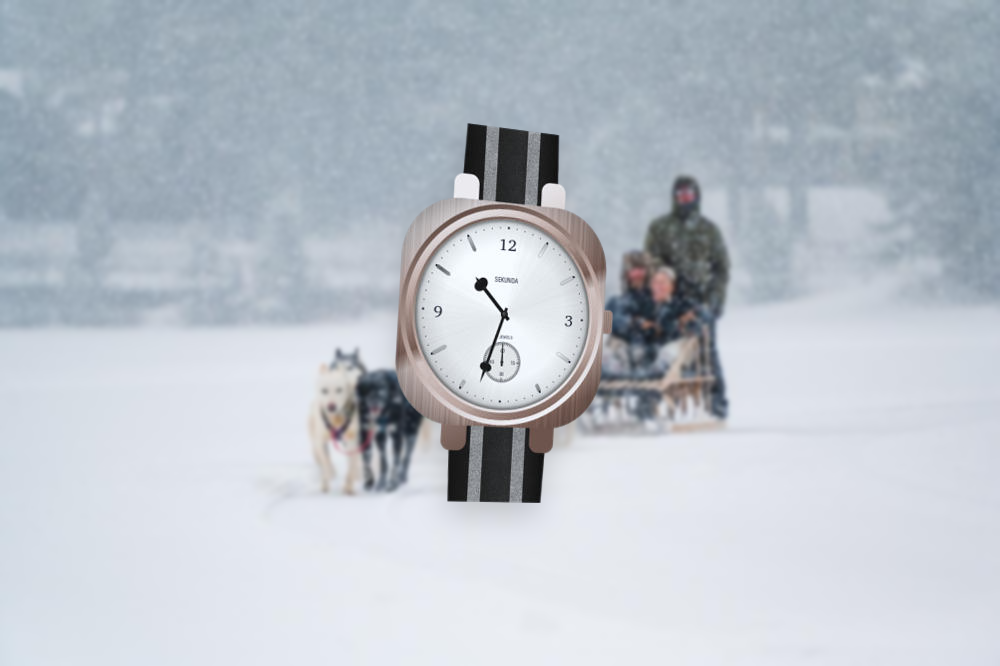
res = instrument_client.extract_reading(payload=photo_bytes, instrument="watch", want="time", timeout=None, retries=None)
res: 10:33
